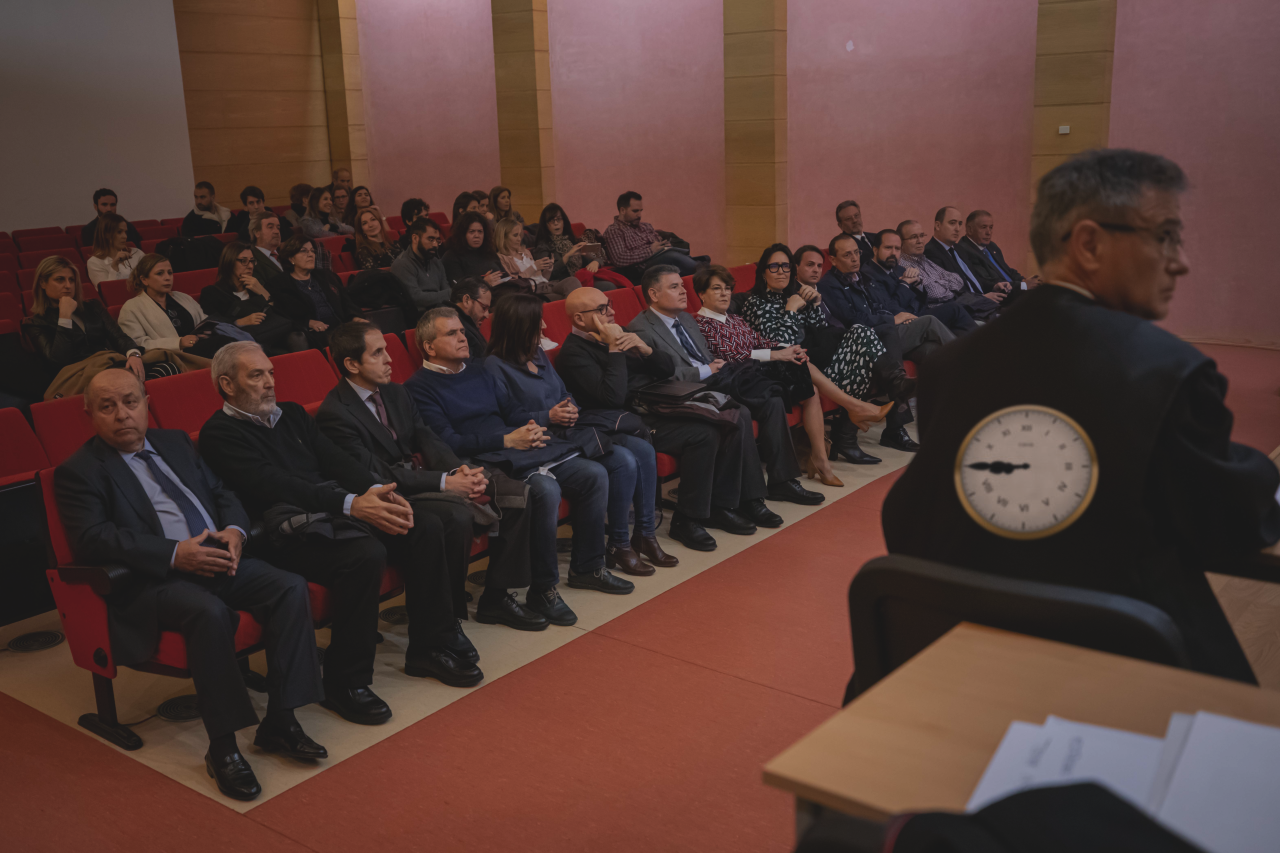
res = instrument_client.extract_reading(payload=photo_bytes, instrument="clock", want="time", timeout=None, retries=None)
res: 8:45
